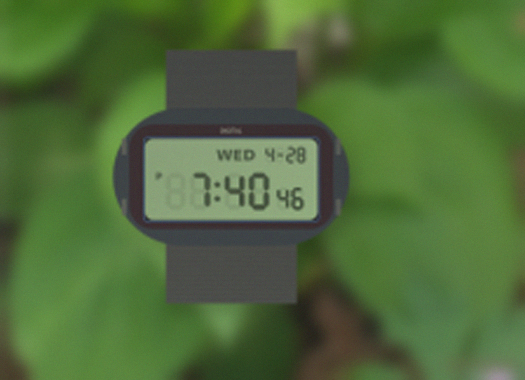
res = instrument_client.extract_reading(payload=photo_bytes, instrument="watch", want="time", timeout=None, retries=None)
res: 7:40:46
